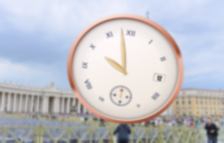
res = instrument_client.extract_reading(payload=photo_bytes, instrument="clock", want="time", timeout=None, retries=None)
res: 9:58
